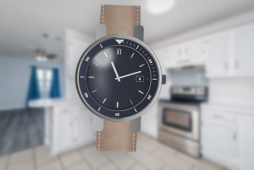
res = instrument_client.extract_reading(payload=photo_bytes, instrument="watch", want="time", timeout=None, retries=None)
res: 11:12
